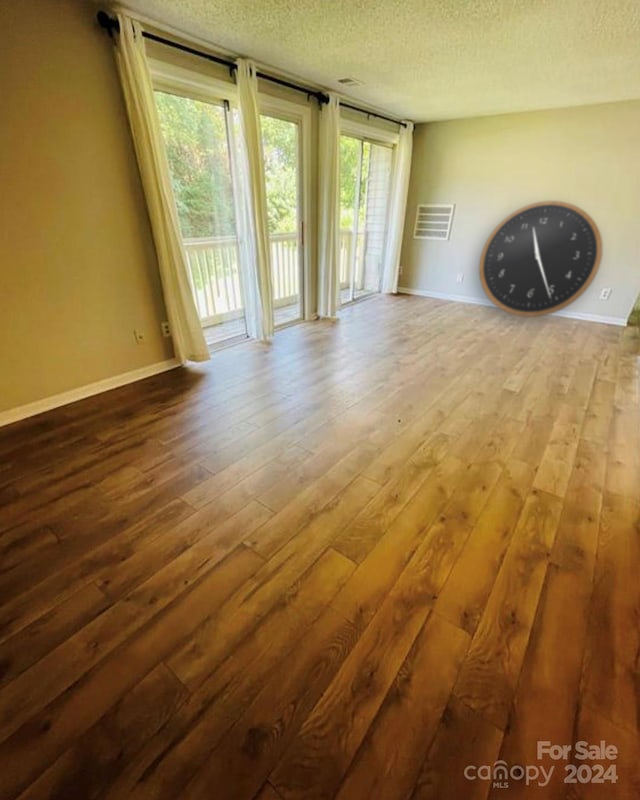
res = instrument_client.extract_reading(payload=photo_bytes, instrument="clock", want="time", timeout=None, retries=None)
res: 11:26
